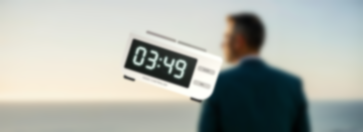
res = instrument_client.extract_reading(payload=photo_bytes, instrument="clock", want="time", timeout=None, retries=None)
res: 3:49
